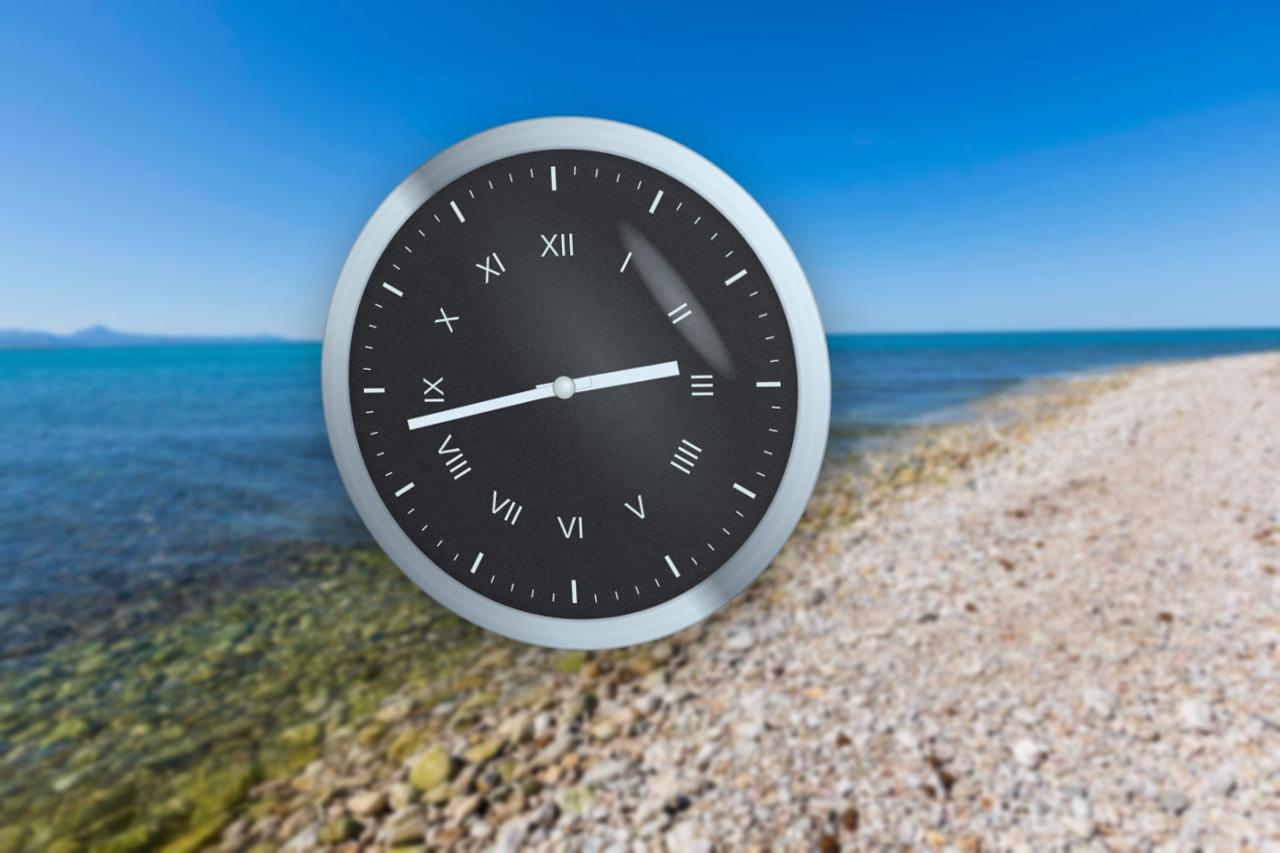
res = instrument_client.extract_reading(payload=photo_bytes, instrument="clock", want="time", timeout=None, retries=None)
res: 2:43
